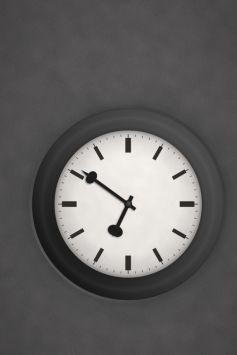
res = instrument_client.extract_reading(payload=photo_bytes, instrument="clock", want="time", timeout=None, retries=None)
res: 6:51
